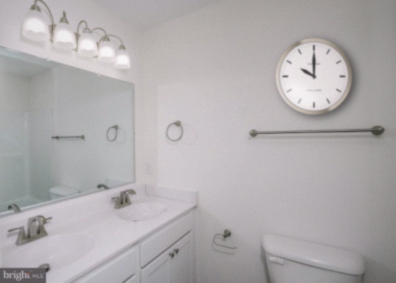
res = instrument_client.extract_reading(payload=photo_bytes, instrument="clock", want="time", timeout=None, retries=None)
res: 10:00
